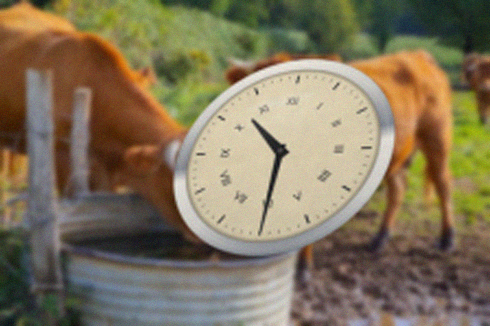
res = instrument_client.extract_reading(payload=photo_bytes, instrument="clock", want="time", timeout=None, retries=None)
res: 10:30
